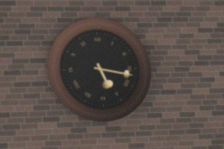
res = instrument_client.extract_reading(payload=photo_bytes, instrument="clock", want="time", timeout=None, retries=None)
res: 5:17
